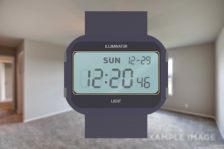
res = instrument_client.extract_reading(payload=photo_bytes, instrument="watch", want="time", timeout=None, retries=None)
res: 12:20:46
